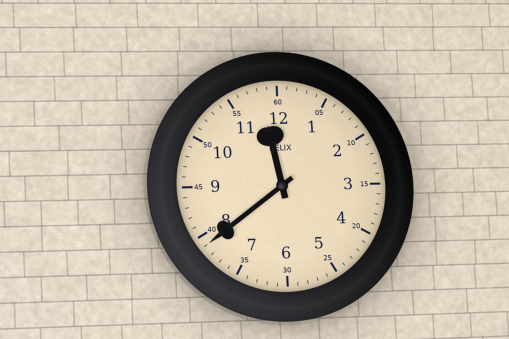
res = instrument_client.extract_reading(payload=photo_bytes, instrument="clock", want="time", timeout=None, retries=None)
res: 11:39
